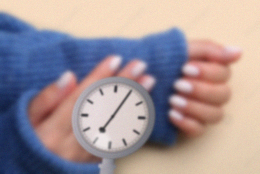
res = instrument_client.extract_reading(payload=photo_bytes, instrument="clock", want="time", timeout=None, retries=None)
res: 7:05
